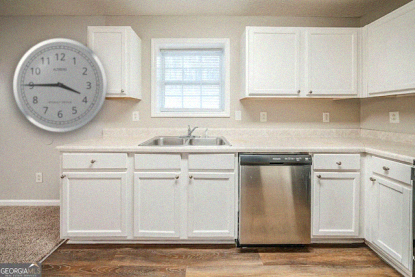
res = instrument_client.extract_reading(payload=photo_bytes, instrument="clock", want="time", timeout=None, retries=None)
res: 3:45
